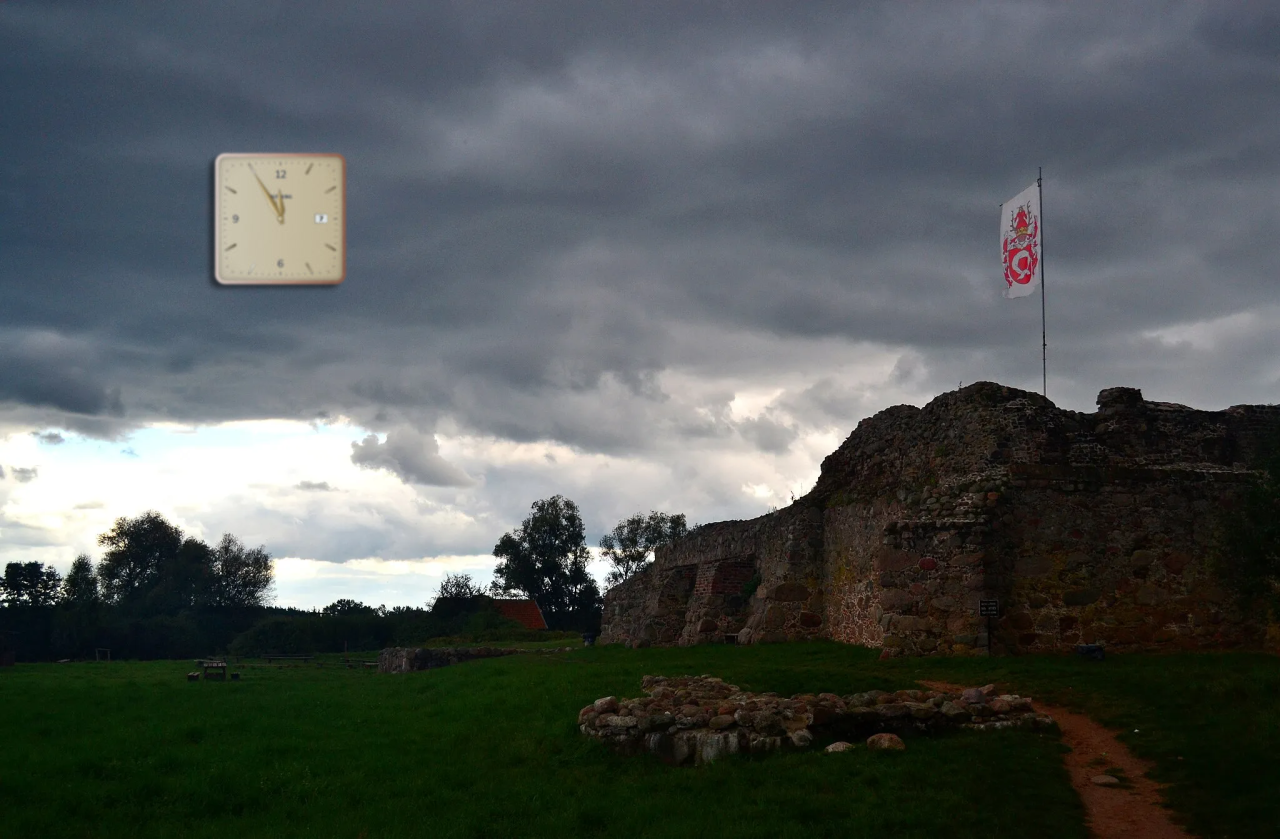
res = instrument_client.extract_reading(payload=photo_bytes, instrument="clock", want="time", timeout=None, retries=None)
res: 11:55
